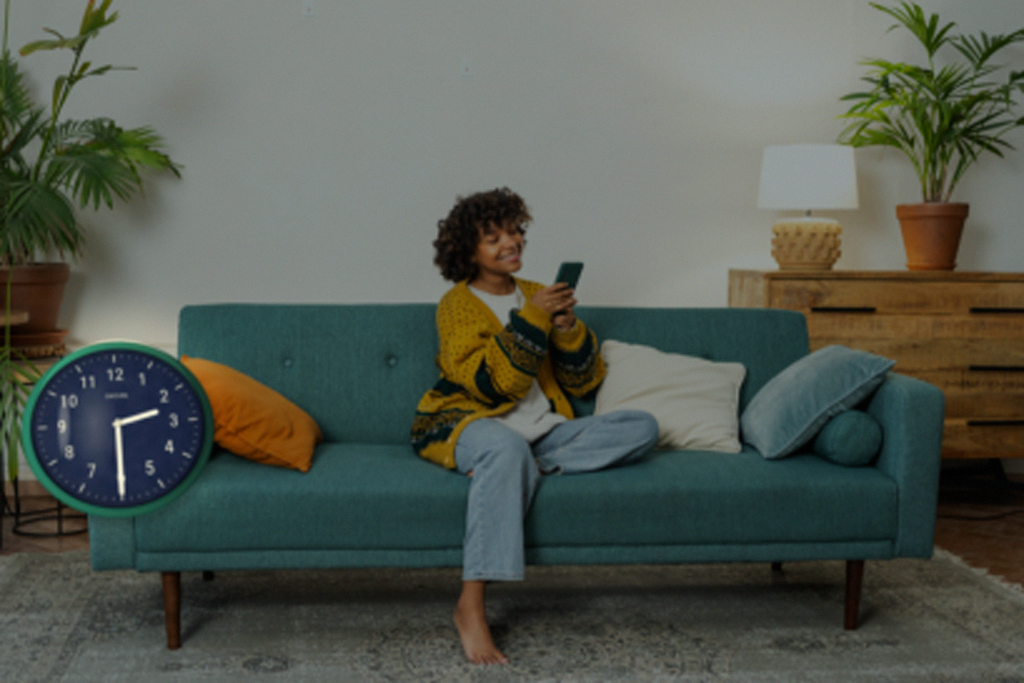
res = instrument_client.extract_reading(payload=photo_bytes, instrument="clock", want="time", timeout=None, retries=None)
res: 2:30
